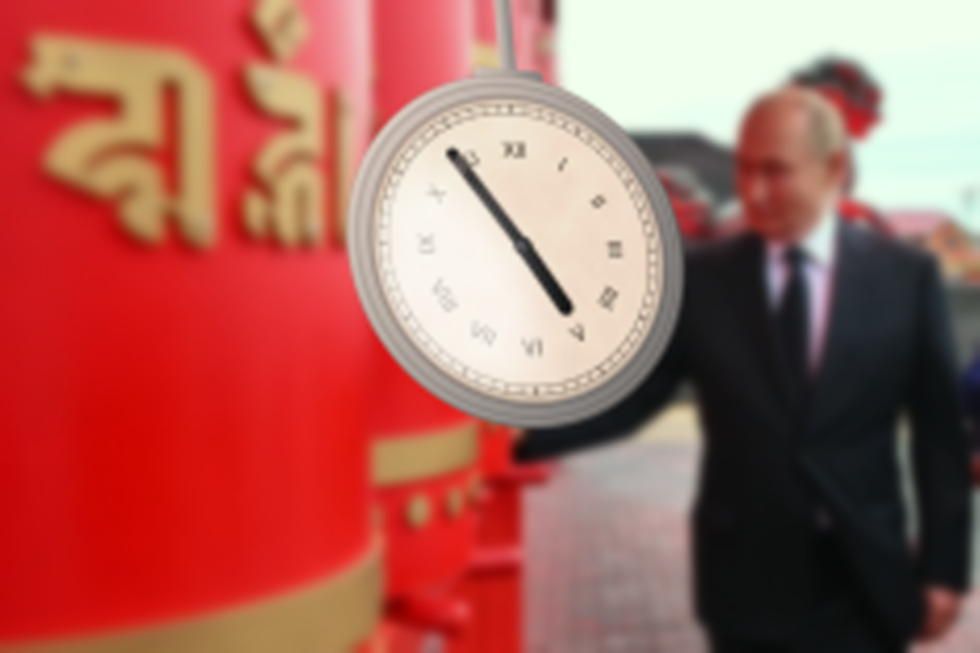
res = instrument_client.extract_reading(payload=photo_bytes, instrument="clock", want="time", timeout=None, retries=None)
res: 4:54
